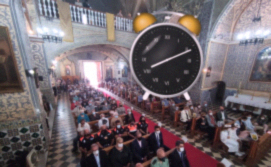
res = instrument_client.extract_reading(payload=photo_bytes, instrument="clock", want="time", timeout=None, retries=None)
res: 8:11
